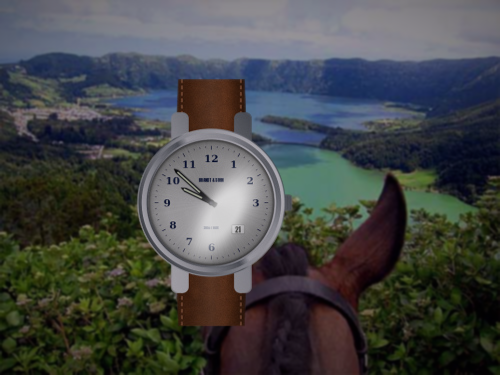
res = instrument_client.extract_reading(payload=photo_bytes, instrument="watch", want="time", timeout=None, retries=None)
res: 9:52
